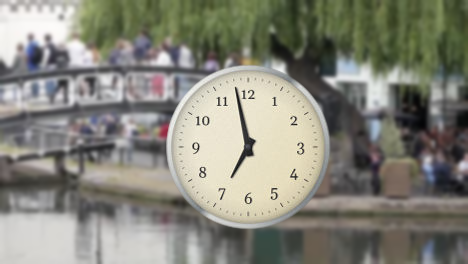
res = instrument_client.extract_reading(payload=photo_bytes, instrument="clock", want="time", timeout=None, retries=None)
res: 6:58
